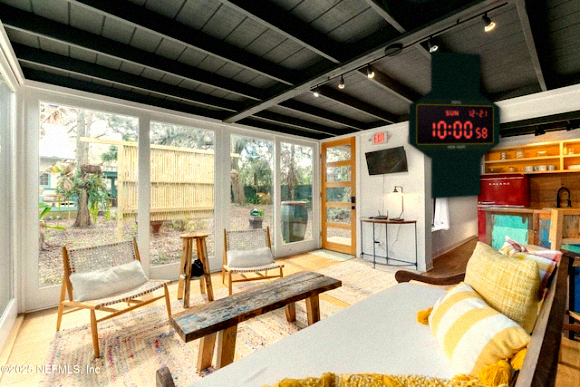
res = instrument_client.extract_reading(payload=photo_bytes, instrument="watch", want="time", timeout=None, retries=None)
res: 10:00:58
